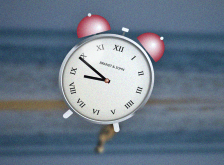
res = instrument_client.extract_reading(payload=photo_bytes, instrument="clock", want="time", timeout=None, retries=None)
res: 8:49
